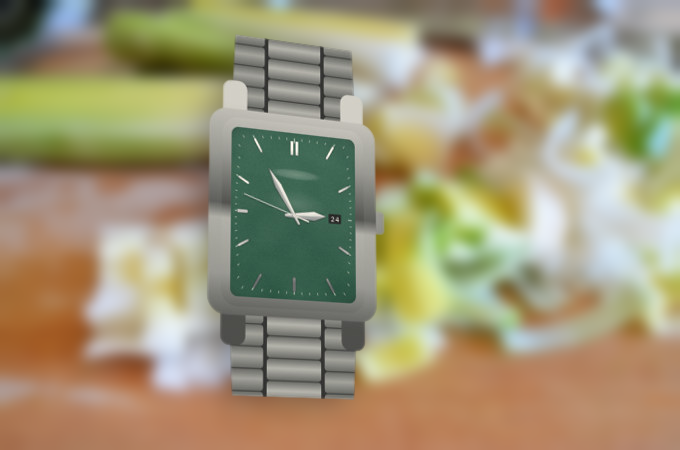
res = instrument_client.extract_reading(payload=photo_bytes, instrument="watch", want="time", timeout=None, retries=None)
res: 2:54:48
